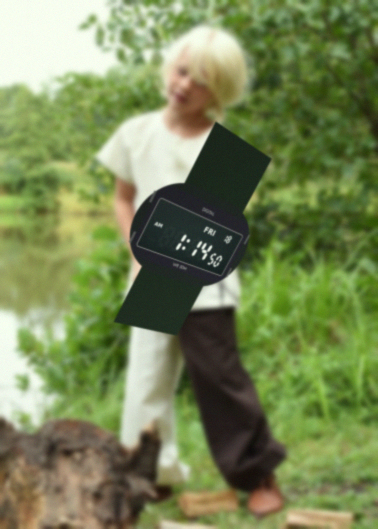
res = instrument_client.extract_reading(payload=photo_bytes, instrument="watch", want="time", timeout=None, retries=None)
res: 1:14:50
